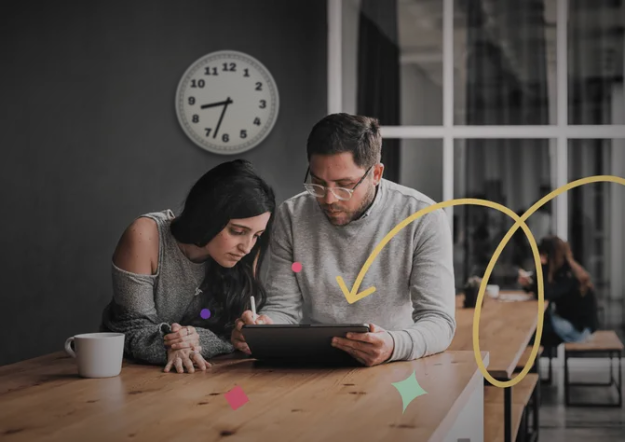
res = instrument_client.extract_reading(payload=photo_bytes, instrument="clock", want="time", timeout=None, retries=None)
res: 8:33
